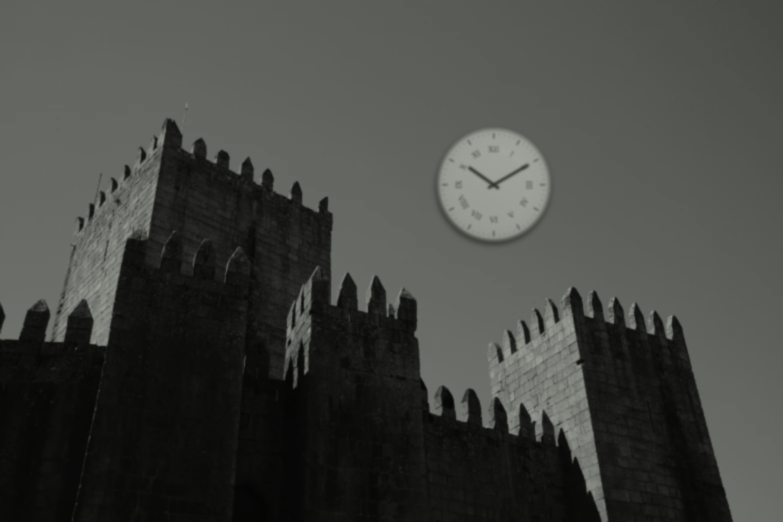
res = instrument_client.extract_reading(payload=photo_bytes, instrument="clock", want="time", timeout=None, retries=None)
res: 10:10
